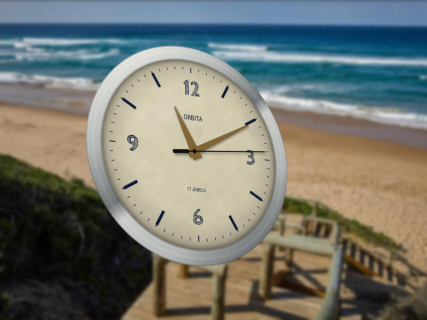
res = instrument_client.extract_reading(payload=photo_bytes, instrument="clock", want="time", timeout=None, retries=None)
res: 11:10:14
